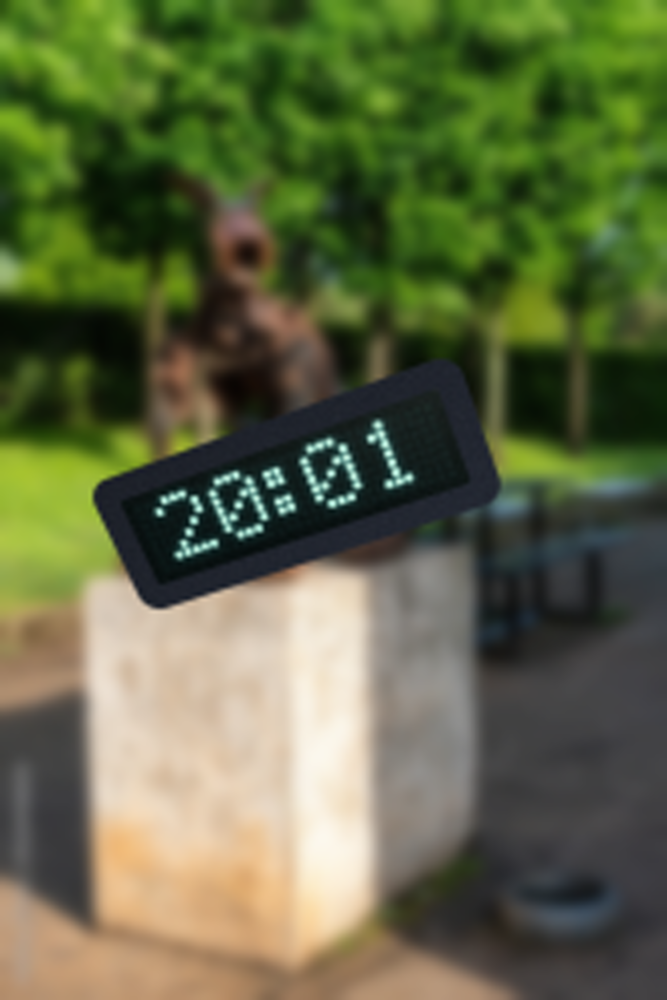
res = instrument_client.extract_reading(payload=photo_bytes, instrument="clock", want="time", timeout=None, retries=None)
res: 20:01
